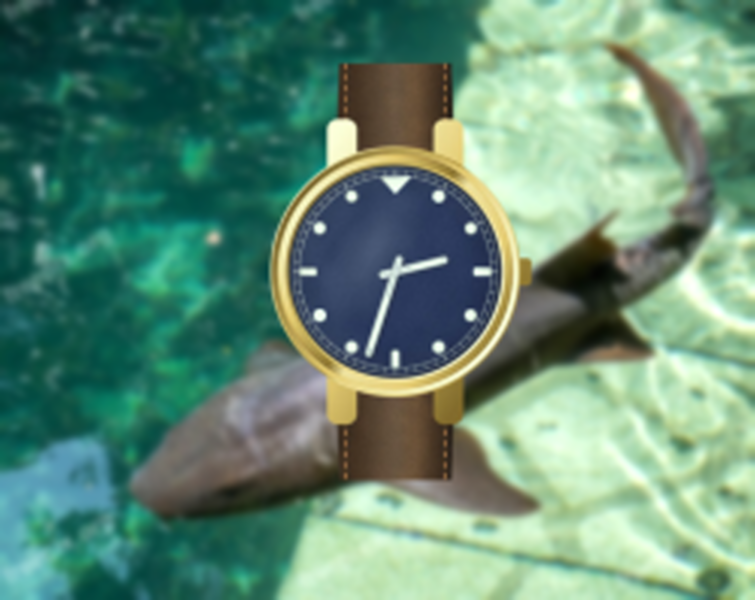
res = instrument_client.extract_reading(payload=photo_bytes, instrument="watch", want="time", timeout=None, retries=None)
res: 2:33
